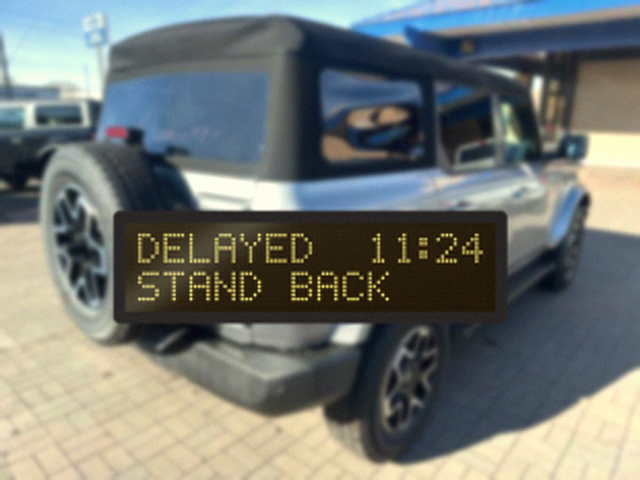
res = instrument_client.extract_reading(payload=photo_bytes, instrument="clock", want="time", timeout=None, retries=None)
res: 11:24
